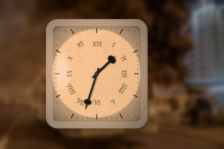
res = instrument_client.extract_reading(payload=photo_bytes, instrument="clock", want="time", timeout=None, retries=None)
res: 1:33
